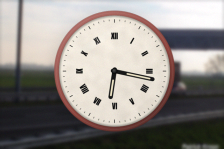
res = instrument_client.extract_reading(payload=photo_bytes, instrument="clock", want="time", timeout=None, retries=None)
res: 6:17
